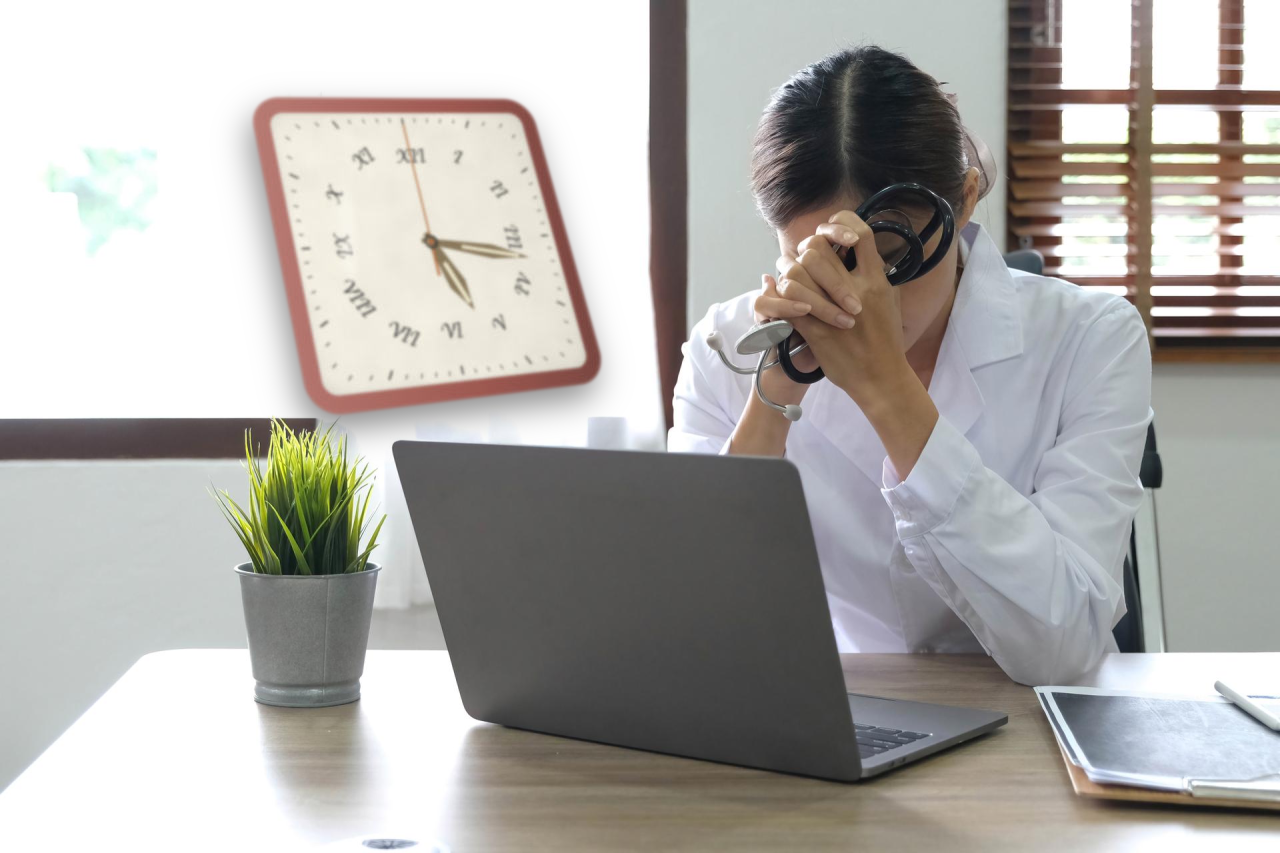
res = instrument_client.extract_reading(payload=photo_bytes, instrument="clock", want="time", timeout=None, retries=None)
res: 5:17:00
